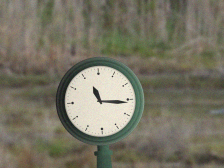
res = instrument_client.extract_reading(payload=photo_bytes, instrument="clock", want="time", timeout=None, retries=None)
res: 11:16
